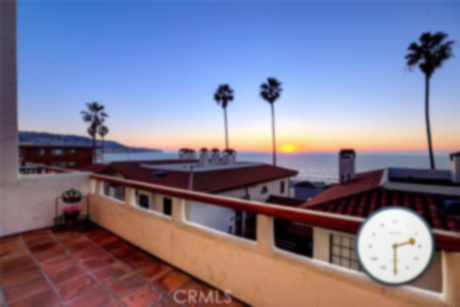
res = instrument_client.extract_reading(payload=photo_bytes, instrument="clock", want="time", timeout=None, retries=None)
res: 2:30
